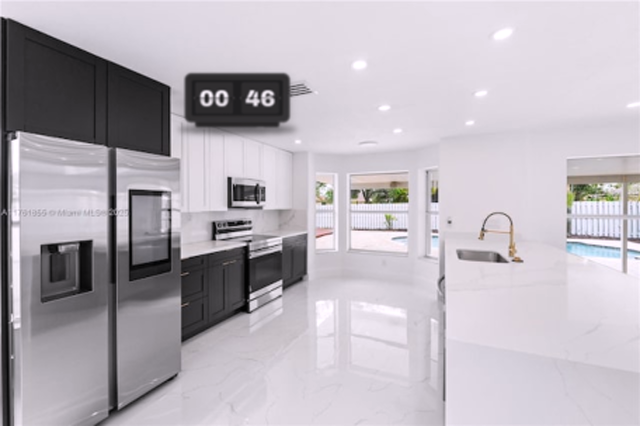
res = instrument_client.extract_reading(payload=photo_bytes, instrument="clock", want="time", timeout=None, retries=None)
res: 0:46
